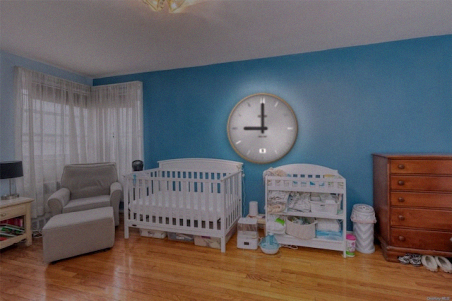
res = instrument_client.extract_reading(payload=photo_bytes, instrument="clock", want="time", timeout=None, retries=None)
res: 9:00
